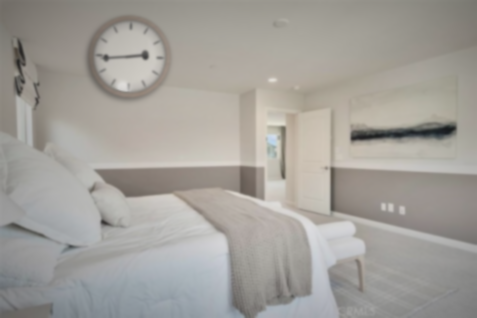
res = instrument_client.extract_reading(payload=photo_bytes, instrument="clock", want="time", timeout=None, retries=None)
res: 2:44
